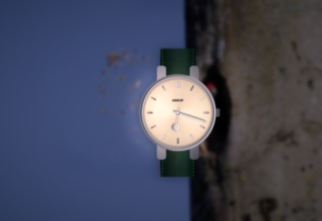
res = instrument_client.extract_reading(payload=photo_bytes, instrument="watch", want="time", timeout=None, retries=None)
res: 6:18
